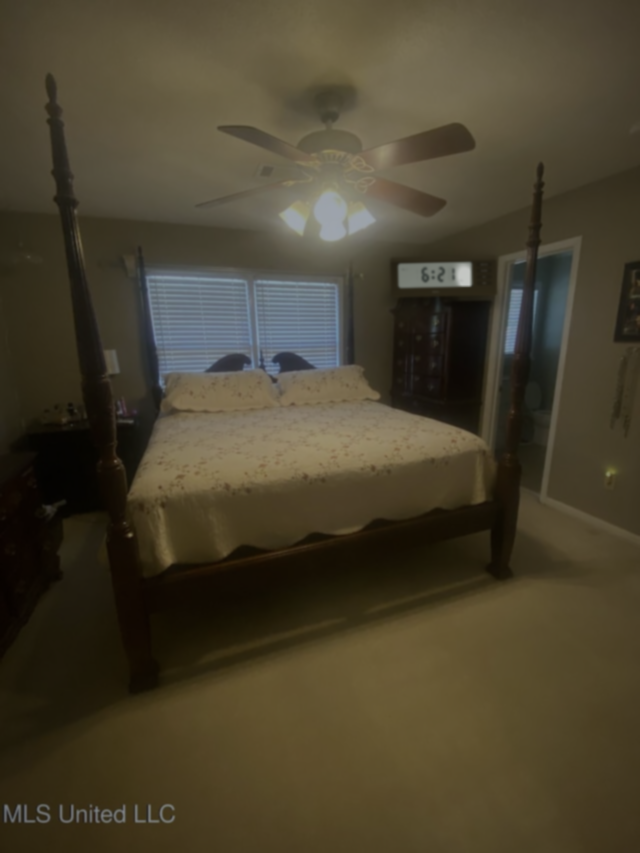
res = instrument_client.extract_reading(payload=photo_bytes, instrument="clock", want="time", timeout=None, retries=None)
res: 6:21
